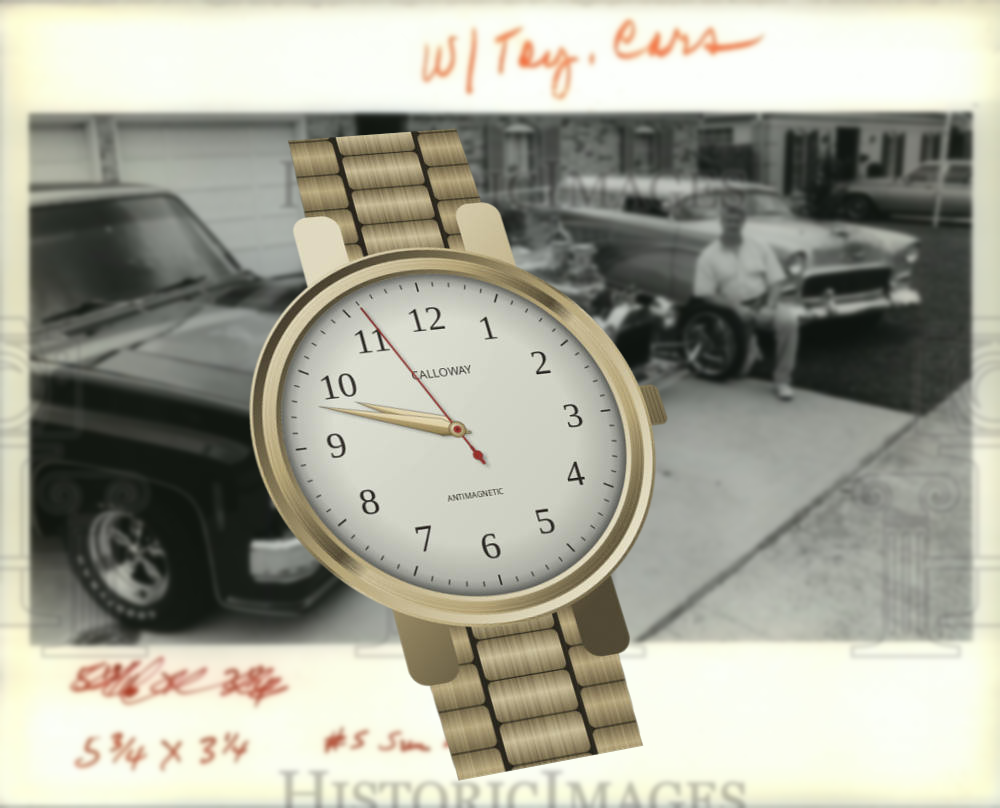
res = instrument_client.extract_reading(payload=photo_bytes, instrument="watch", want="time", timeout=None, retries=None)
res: 9:47:56
